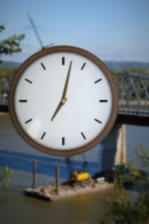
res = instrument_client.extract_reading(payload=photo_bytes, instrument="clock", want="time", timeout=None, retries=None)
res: 7:02
